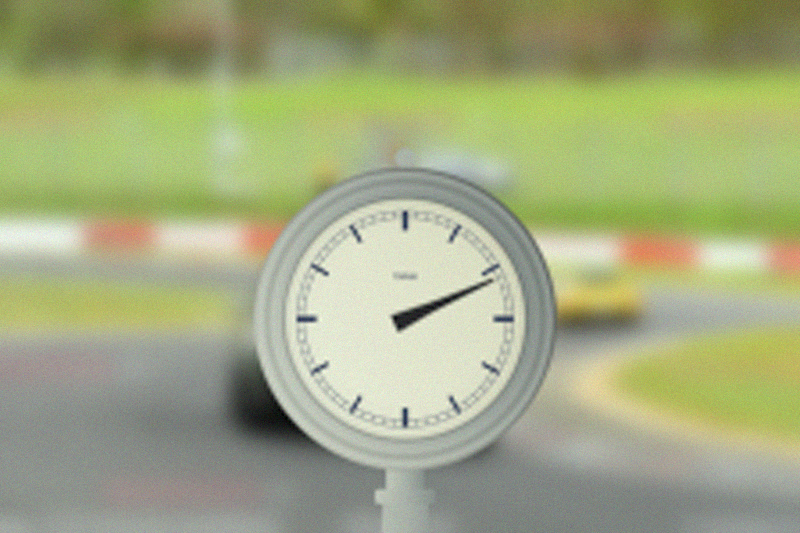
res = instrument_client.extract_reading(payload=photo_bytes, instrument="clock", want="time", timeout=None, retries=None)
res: 2:11
